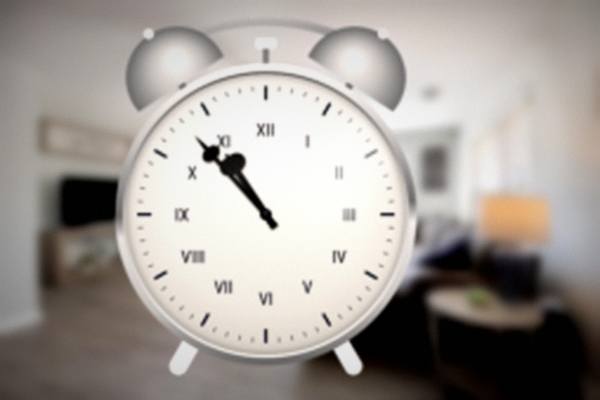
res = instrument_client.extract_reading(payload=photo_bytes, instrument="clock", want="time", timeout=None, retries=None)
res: 10:53
